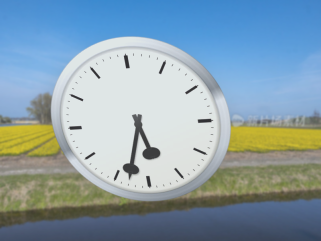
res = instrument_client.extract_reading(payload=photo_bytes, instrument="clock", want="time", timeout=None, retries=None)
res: 5:33
